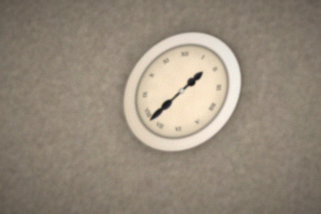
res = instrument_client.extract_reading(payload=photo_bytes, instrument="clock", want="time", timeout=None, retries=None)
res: 1:38
